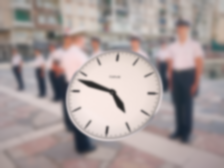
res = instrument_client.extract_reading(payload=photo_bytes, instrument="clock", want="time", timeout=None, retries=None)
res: 4:48
